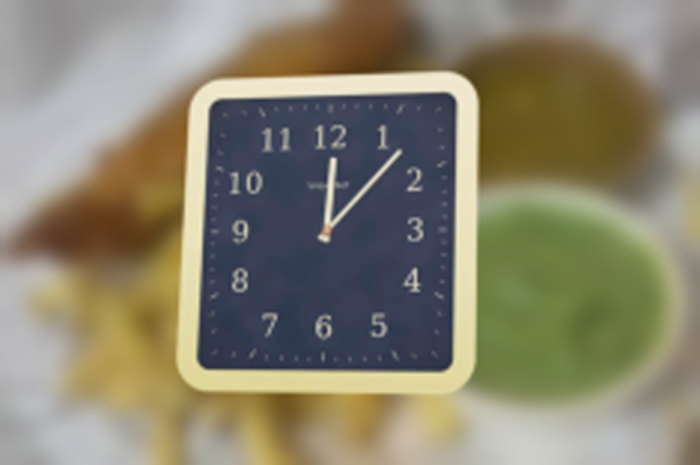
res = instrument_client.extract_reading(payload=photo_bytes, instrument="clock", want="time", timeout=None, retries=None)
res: 12:07
